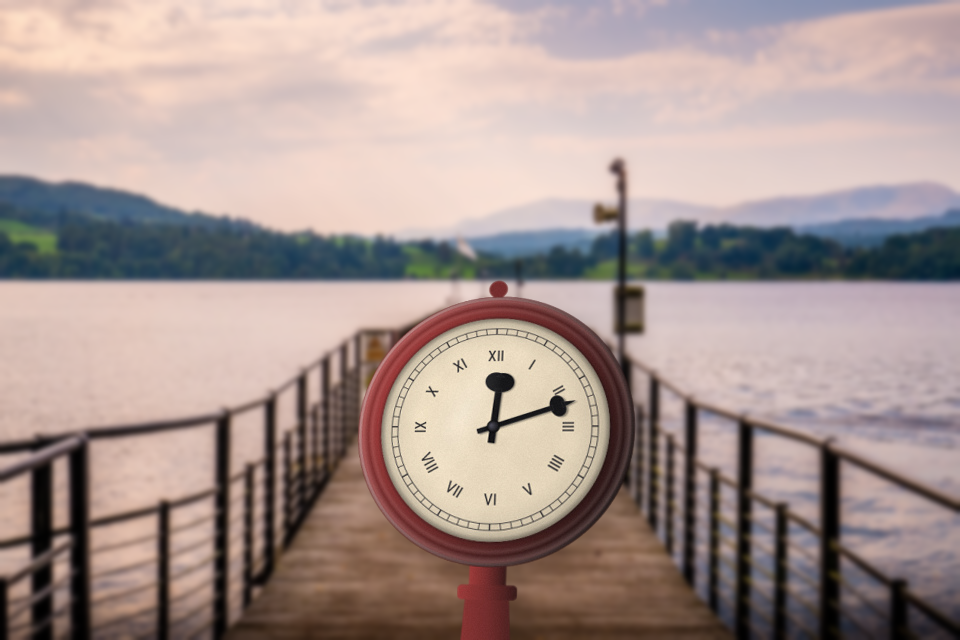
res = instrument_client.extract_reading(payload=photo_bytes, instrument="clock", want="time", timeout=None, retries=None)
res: 12:12
